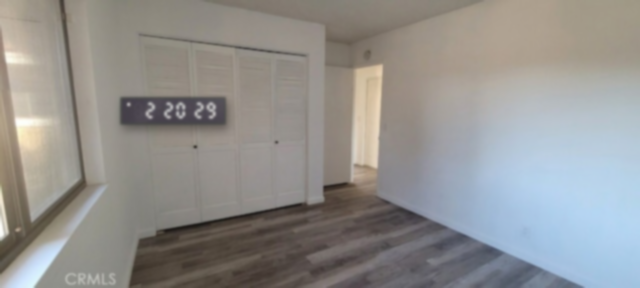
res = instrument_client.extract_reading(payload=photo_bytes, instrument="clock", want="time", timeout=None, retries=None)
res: 2:20:29
